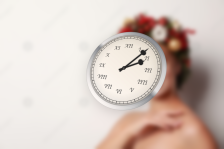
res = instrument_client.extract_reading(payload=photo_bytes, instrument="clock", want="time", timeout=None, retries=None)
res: 2:07
